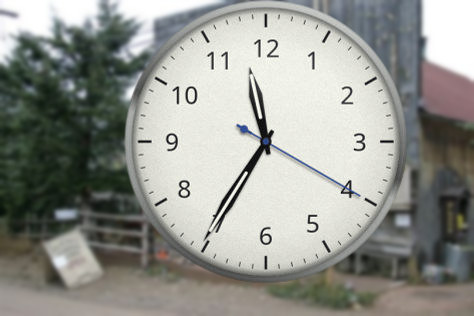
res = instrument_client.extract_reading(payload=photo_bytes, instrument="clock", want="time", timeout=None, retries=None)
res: 11:35:20
